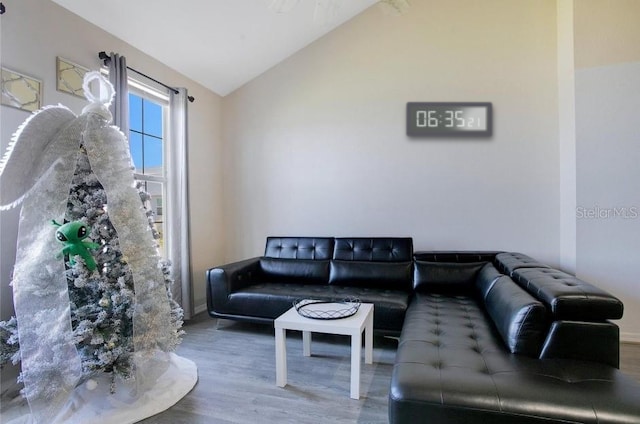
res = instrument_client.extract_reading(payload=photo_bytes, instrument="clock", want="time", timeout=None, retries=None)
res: 6:35
